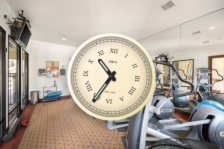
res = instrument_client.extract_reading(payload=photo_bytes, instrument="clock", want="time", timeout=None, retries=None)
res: 10:35
